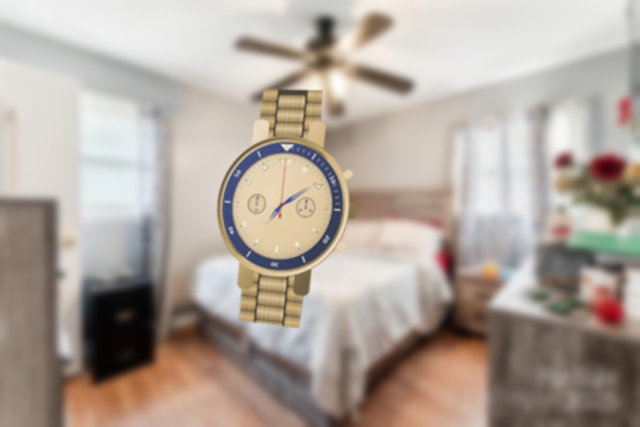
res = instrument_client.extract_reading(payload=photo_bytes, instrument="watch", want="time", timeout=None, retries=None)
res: 7:09
